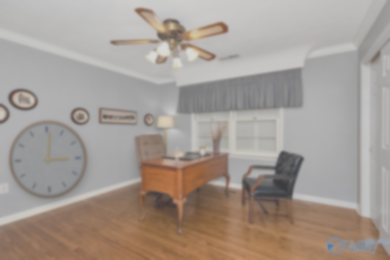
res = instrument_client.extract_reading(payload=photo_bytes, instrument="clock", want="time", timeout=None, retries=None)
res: 3:01
